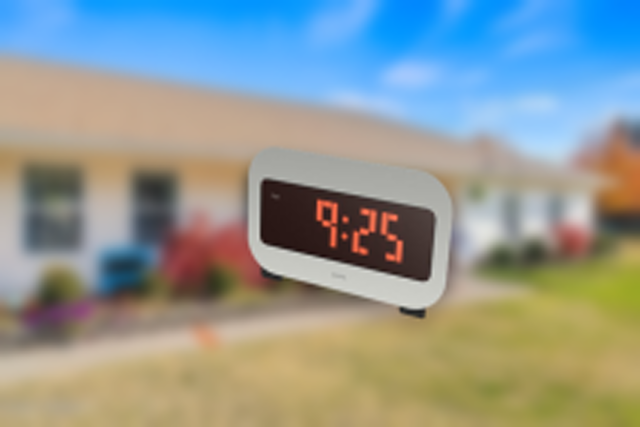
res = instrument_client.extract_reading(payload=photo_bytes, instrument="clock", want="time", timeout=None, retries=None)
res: 9:25
